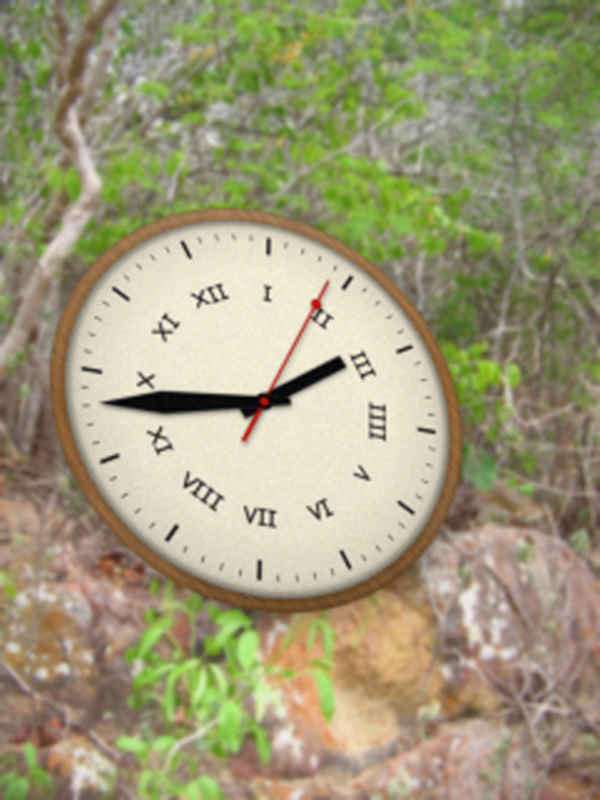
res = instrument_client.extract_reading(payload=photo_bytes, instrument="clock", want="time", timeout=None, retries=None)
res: 2:48:09
